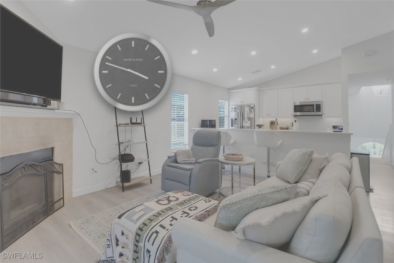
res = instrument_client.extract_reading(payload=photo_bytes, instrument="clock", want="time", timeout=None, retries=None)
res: 3:48
